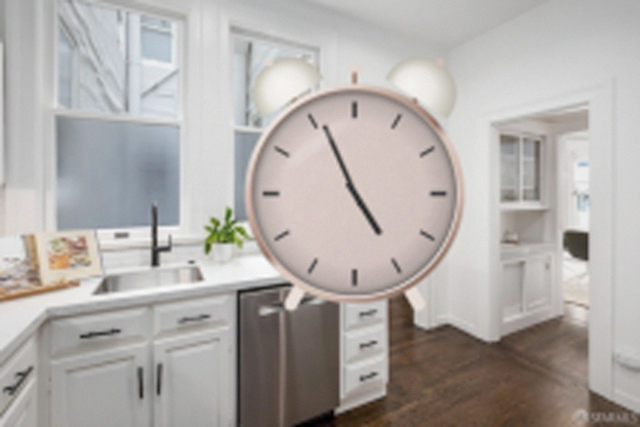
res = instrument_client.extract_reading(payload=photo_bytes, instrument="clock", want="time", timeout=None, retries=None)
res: 4:56
